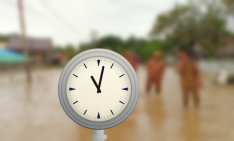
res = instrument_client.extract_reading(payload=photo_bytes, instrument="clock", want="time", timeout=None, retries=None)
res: 11:02
